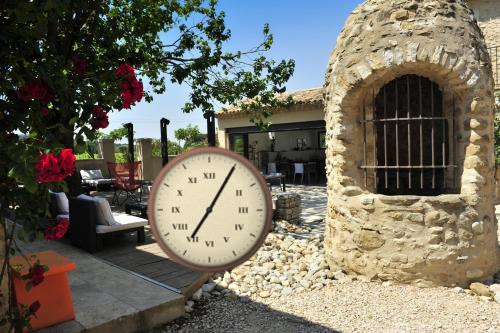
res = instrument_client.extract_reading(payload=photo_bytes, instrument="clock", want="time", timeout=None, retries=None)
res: 7:05
